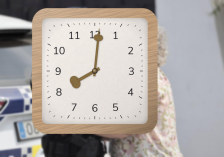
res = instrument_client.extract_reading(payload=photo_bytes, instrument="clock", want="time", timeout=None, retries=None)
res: 8:01
